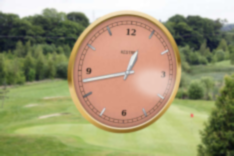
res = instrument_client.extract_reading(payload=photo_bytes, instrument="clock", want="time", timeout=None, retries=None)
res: 12:43
